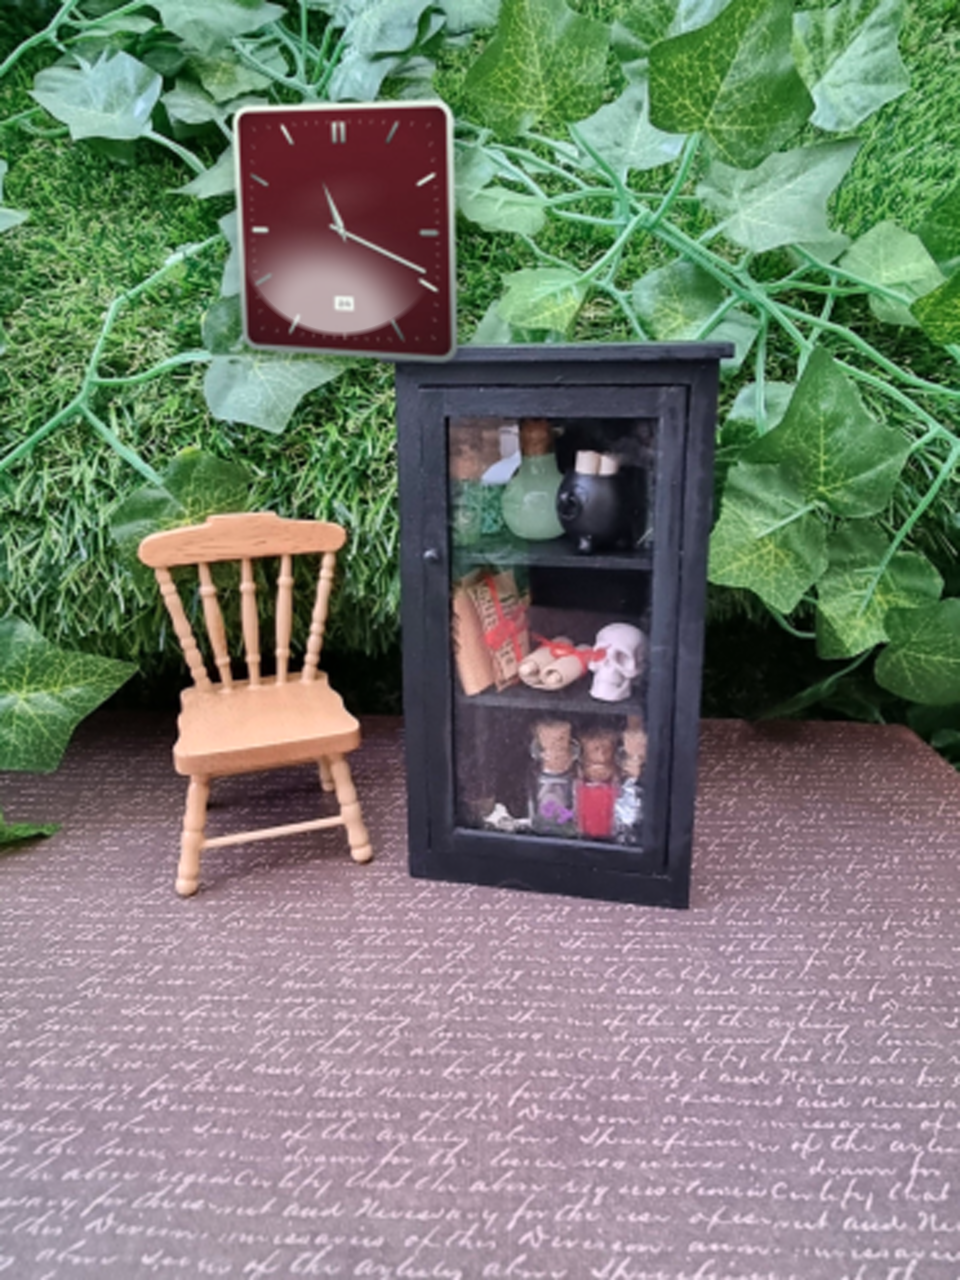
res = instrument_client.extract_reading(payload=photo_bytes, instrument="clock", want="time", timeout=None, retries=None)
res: 11:19
